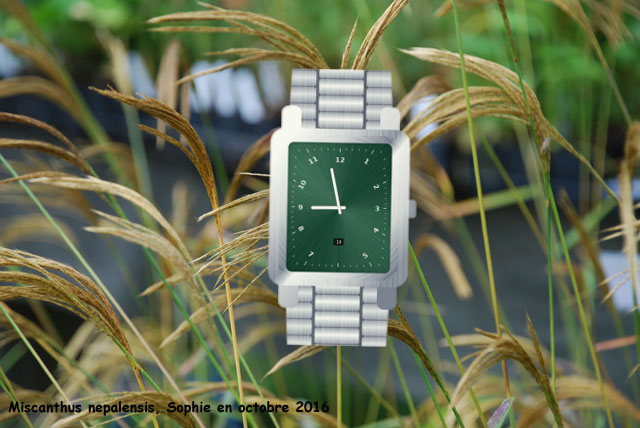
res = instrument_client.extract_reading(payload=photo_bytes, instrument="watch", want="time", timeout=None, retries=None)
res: 8:58
